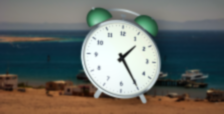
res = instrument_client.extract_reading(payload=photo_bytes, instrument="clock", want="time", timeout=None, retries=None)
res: 1:25
